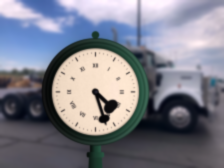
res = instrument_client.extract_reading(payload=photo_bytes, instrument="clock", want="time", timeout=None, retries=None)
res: 4:27
